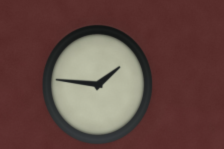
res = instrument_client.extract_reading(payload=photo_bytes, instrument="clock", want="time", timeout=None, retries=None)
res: 1:46
